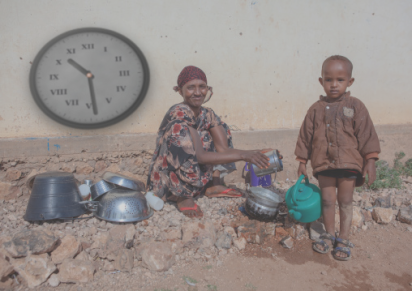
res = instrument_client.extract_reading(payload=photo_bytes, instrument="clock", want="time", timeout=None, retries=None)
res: 10:29
